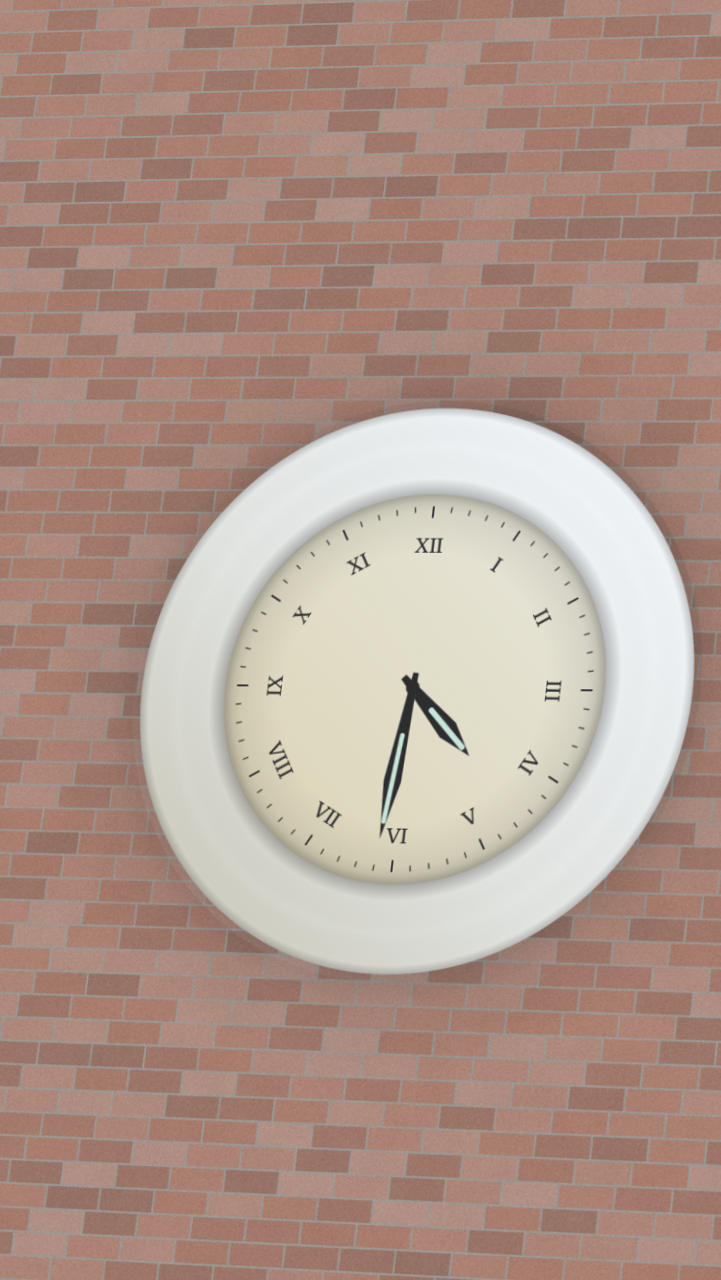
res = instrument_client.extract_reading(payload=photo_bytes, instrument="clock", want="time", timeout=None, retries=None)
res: 4:31
